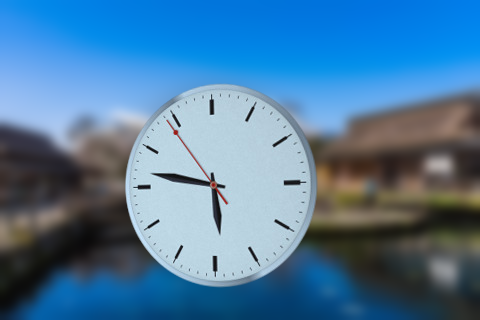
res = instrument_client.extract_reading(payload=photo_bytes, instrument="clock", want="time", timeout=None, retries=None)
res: 5:46:54
